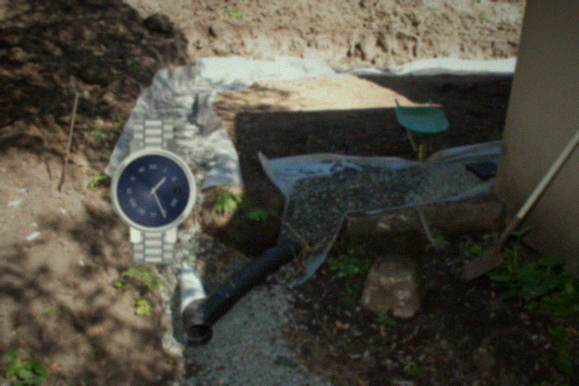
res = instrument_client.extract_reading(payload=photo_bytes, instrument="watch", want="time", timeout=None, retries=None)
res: 1:26
